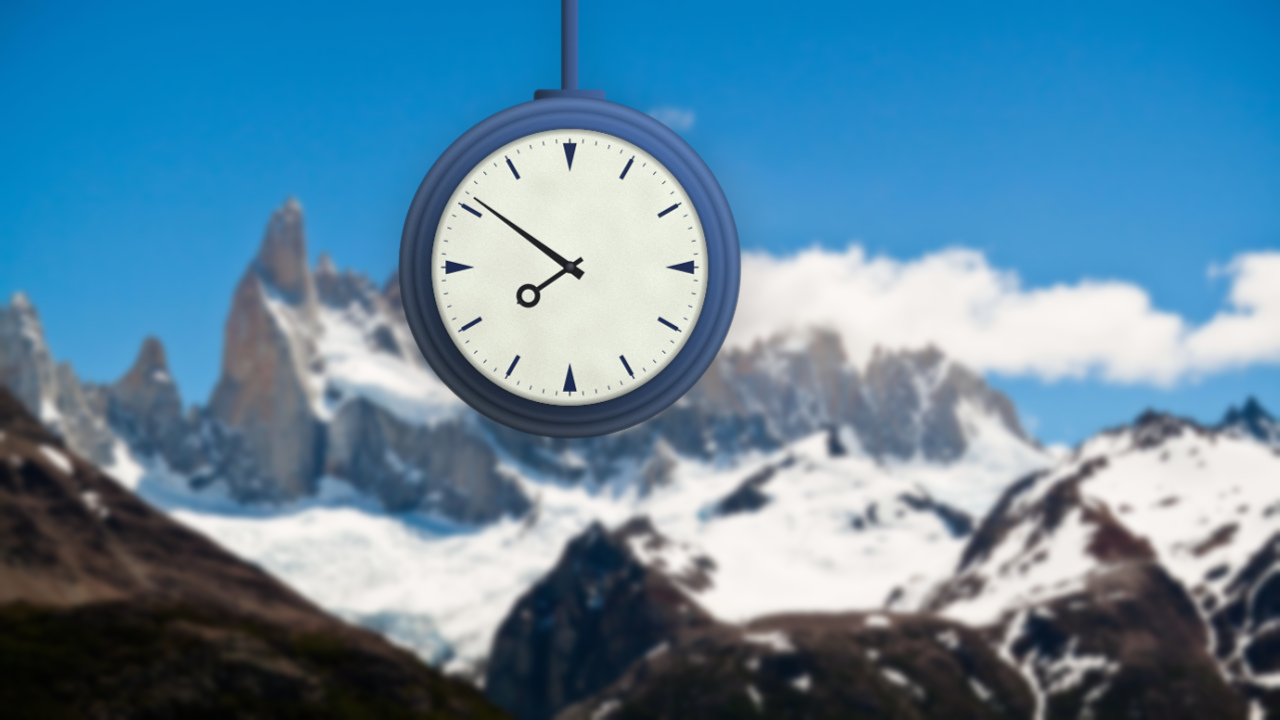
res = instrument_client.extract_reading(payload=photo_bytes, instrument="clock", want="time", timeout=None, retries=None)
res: 7:51
